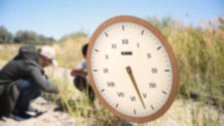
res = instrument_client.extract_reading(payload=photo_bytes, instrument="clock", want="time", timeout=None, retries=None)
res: 5:27
